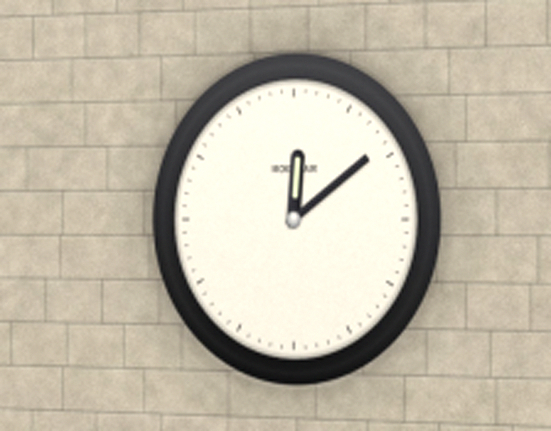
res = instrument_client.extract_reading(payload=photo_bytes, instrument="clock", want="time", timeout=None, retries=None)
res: 12:09
